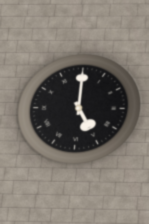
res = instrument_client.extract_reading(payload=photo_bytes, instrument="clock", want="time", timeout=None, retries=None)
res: 5:00
